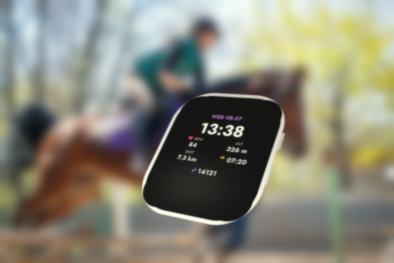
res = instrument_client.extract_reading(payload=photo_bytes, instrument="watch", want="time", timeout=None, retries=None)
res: 13:38
